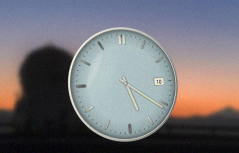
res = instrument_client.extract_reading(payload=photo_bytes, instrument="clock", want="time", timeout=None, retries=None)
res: 5:21
